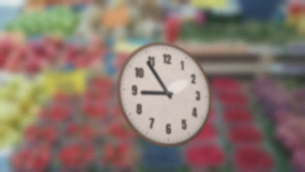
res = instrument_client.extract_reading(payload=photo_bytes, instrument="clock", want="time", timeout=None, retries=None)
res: 8:54
